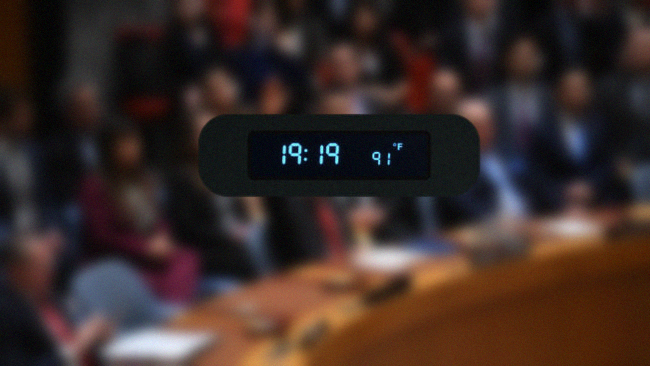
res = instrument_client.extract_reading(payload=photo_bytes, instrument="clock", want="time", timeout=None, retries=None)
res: 19:19
